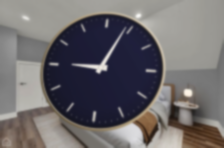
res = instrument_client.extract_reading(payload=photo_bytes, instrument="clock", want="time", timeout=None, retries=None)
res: 9:04
